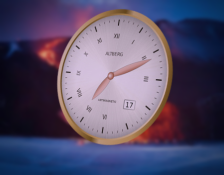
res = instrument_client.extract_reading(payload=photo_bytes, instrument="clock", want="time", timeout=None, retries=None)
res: 7:11
